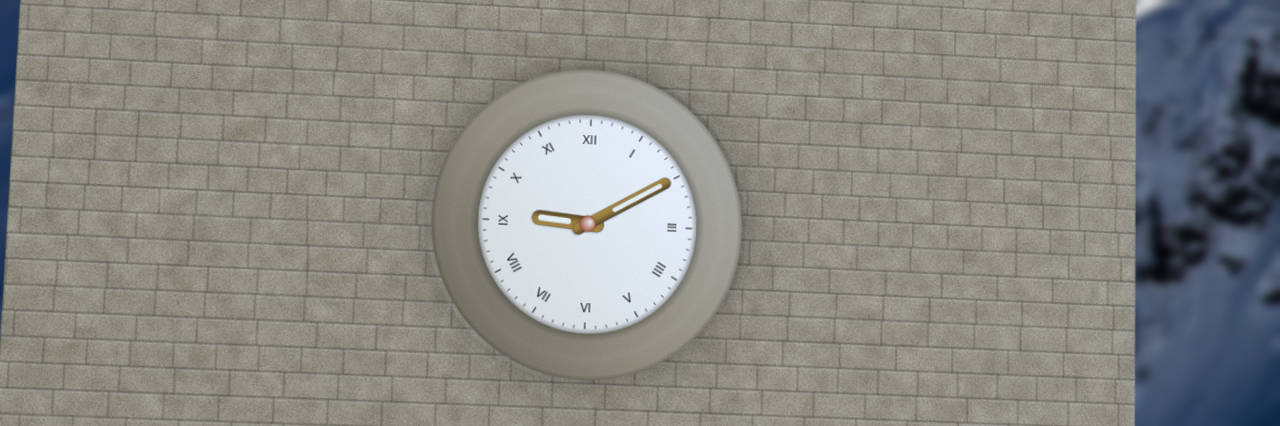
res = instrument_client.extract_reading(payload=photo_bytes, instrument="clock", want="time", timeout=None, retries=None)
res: 9:10
